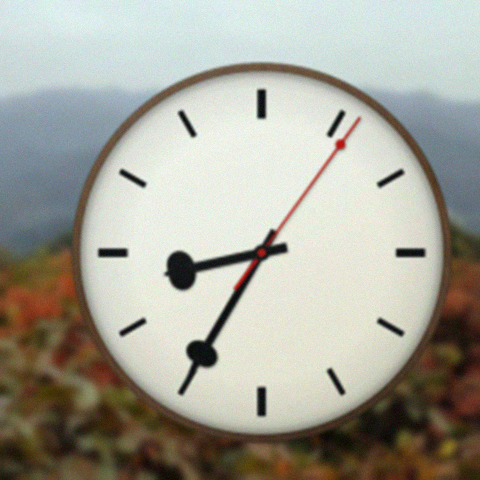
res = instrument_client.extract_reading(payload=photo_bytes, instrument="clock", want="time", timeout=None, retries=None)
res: 8:35:06
